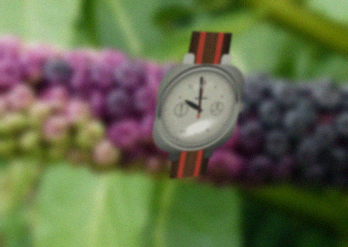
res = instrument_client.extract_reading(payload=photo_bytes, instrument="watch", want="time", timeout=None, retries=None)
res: 9:59
